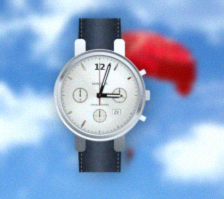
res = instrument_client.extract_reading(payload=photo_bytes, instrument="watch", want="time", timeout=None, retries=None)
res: 3:03
